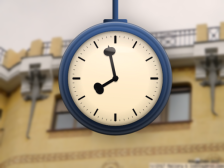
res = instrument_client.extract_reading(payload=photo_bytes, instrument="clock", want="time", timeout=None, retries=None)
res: 7:58
